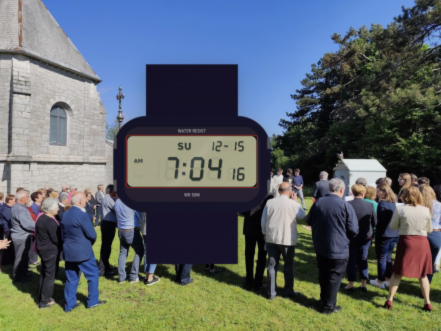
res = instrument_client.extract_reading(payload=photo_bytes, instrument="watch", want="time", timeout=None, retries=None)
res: 7:04:16
